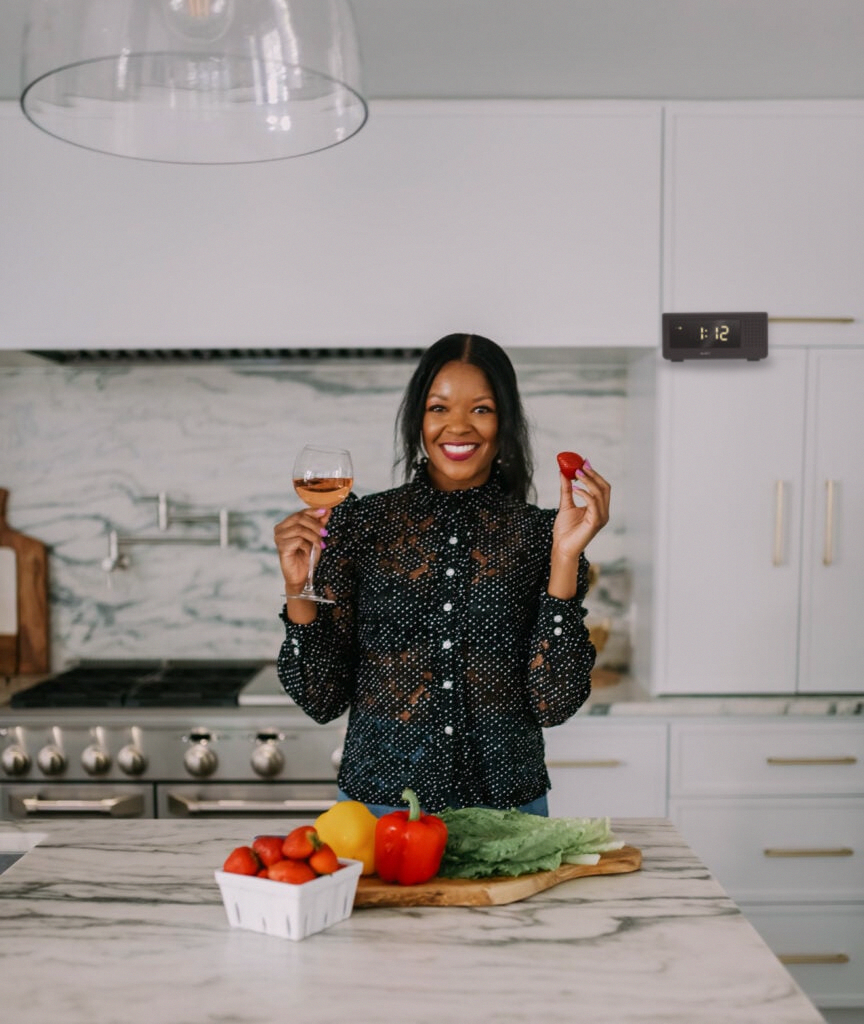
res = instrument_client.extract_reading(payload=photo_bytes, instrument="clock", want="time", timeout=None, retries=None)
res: 1:12
